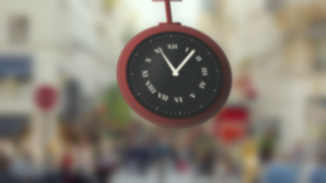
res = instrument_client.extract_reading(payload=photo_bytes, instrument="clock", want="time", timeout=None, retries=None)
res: 11:07
